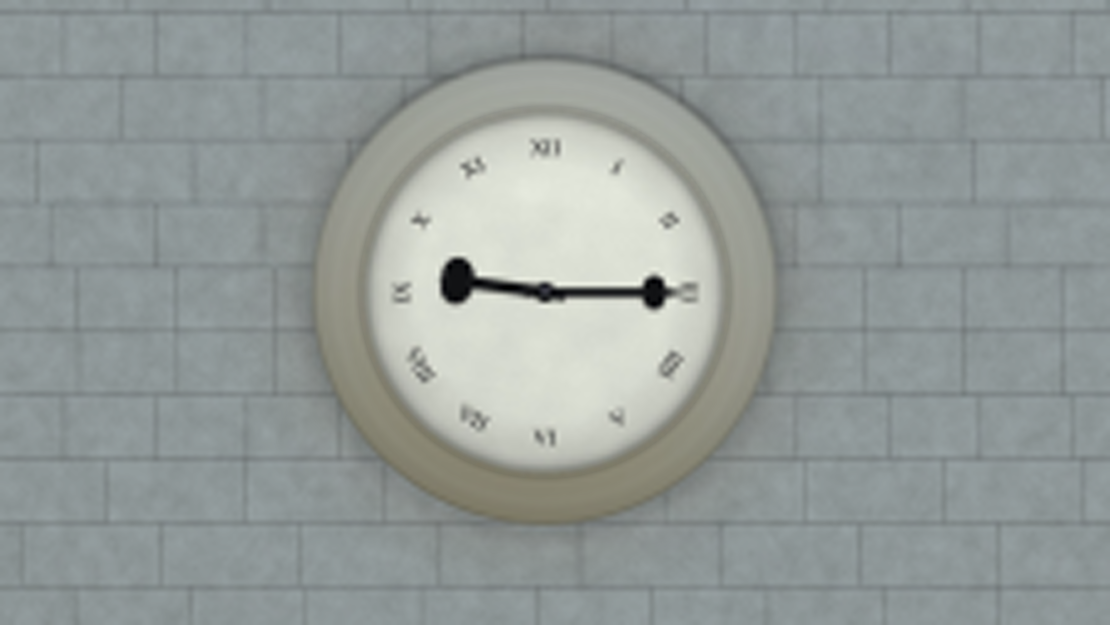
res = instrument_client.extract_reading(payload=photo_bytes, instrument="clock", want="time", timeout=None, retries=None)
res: 9:15
